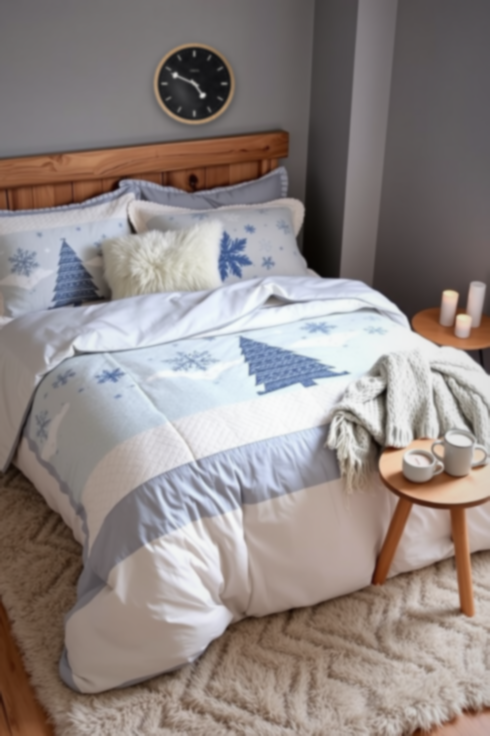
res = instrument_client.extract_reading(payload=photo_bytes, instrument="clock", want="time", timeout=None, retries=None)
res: 4:49
